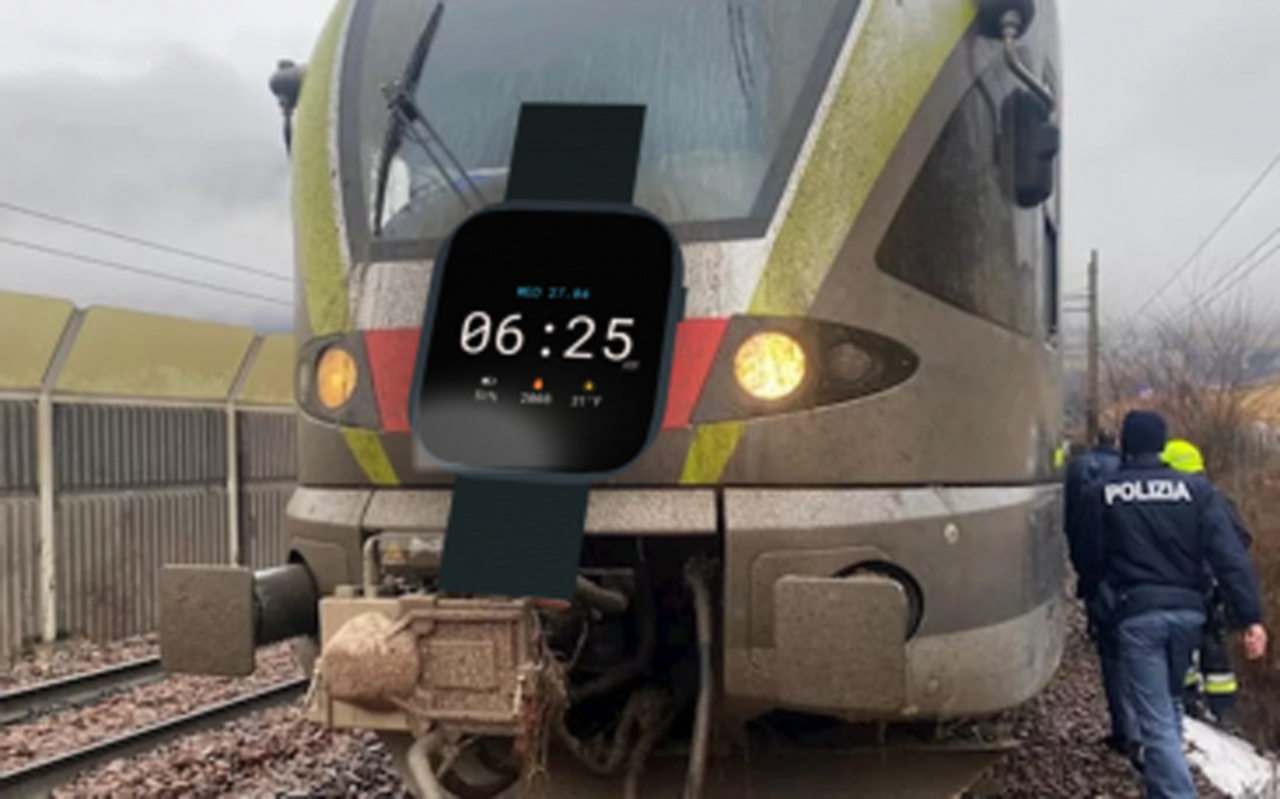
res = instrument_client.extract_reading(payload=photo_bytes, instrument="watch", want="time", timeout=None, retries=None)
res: 6:25
